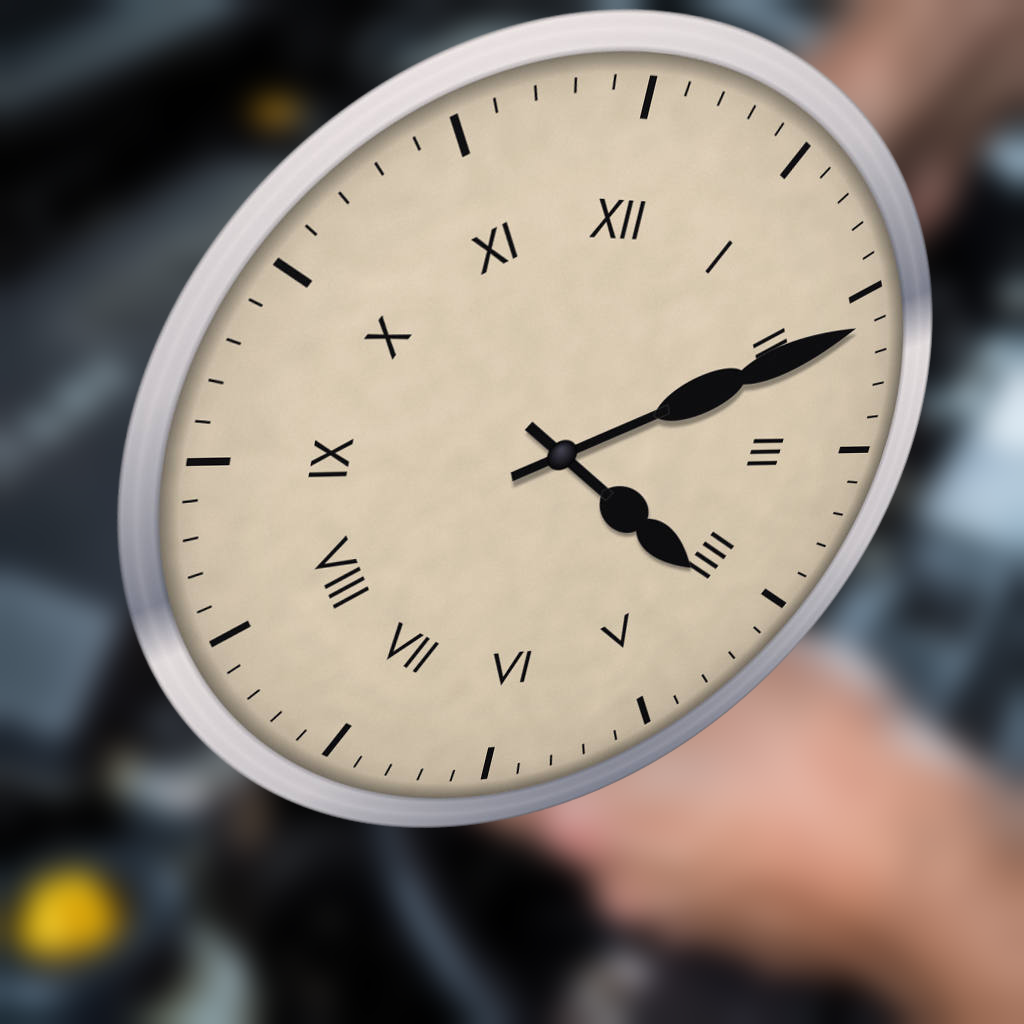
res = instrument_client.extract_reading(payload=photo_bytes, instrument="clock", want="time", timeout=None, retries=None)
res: 4:11
